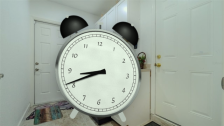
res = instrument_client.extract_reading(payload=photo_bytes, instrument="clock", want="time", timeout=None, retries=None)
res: 8:41
